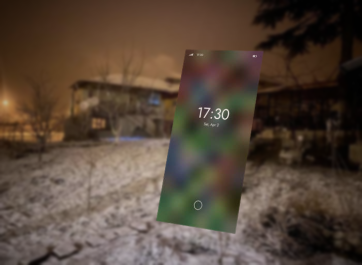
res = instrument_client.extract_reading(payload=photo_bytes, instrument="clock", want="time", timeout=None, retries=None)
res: 17:30
